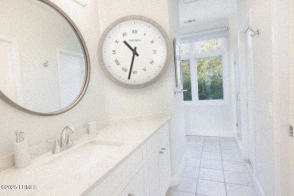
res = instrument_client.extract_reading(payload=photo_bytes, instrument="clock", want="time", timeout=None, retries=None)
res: 10:32
